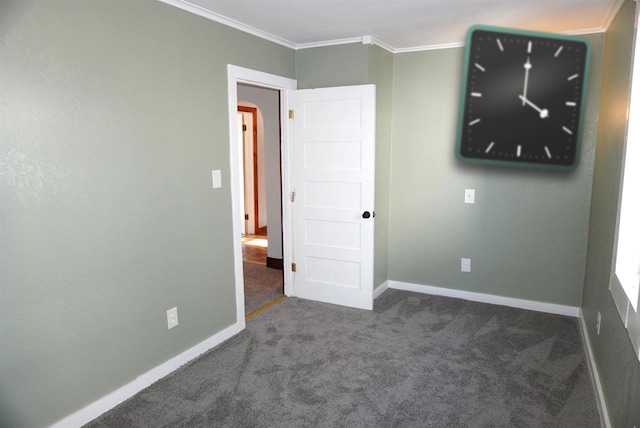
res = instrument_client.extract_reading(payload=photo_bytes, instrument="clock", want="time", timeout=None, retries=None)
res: 4:00
